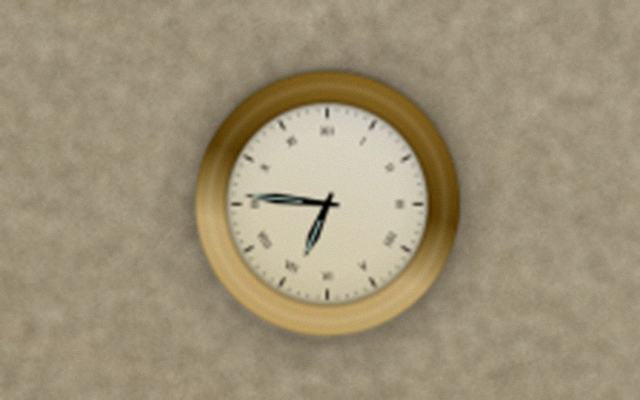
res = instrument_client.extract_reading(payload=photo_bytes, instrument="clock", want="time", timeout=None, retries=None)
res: 6:46
